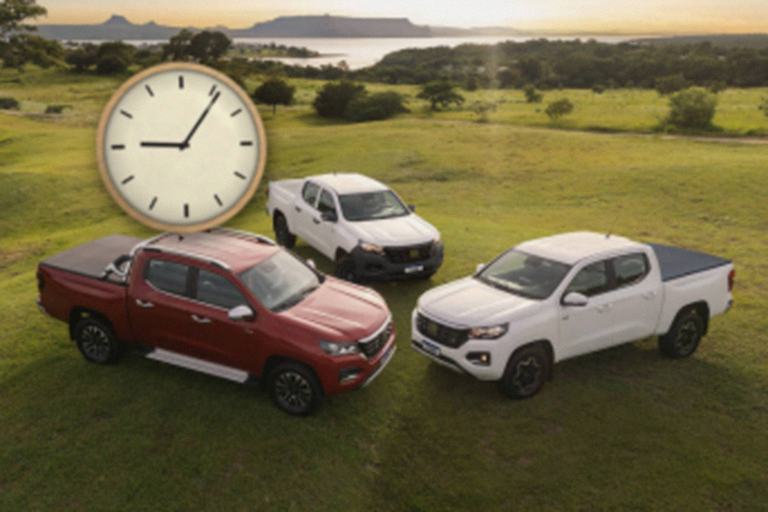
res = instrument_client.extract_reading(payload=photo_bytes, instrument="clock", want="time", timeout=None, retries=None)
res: 9:06
